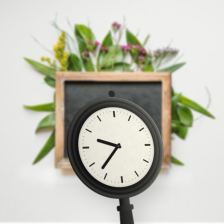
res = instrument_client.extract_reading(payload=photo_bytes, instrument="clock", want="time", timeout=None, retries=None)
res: 9:37
